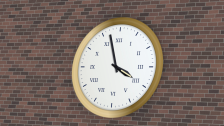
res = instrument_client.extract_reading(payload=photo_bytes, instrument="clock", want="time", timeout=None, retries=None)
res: 3:57
